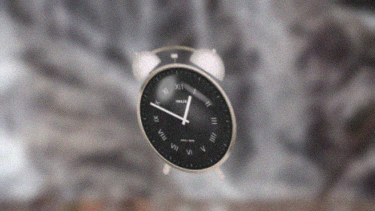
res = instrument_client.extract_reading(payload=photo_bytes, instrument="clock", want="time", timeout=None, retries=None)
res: 12:49
